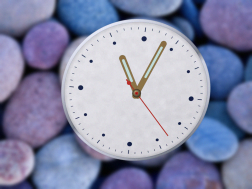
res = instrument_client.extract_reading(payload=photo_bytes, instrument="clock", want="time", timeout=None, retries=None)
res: 11:03:23
